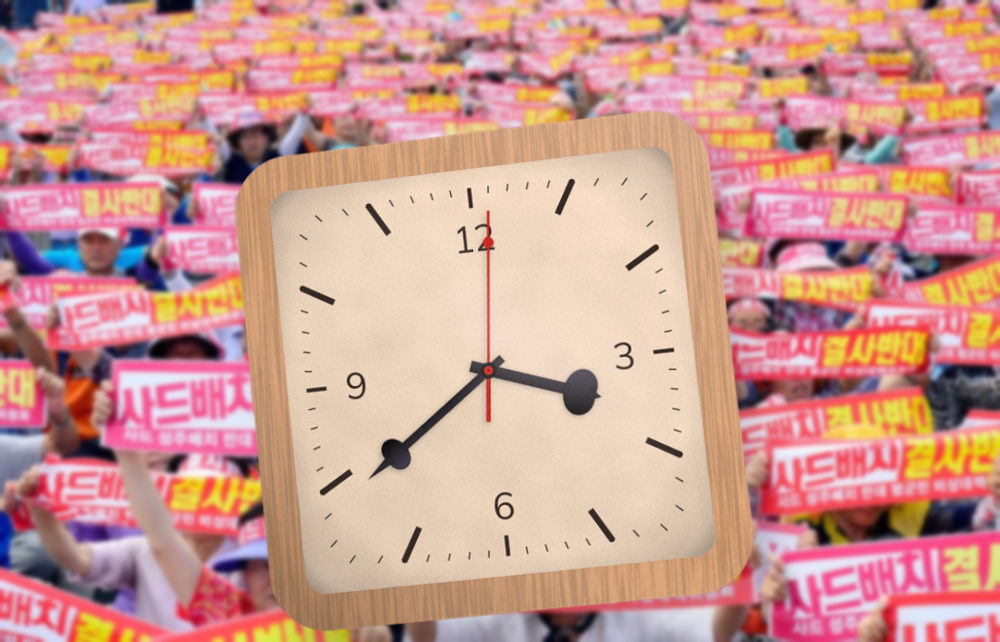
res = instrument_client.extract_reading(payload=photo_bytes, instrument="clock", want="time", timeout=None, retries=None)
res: 3:39:01
